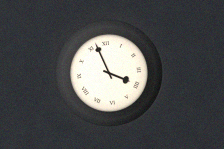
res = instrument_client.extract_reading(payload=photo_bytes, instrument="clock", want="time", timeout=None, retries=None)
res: 3:57
